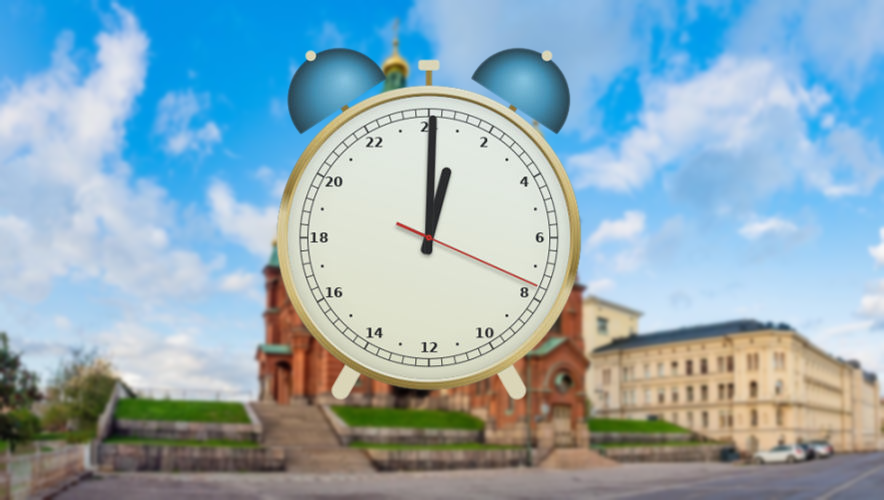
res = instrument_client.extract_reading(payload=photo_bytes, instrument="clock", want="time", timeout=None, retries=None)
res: 1:00:19
